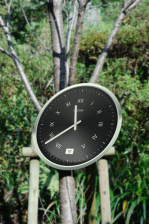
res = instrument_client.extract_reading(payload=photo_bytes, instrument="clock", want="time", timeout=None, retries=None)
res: 11:39
